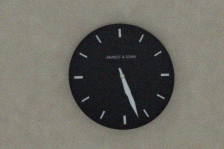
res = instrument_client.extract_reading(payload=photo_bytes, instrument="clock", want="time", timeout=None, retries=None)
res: 5:27
